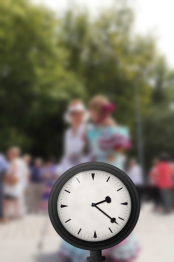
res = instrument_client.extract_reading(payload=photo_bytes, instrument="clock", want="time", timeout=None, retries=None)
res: 2:22
